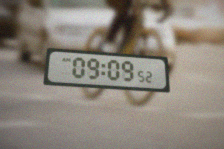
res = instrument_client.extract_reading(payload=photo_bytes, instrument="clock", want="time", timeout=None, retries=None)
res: 9:09:52
